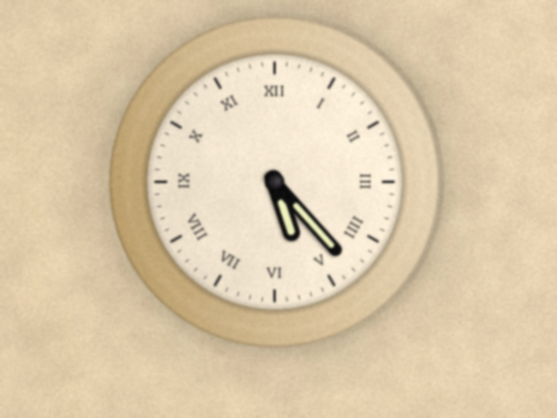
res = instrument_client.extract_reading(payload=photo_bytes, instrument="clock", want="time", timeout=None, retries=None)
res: 5:23
